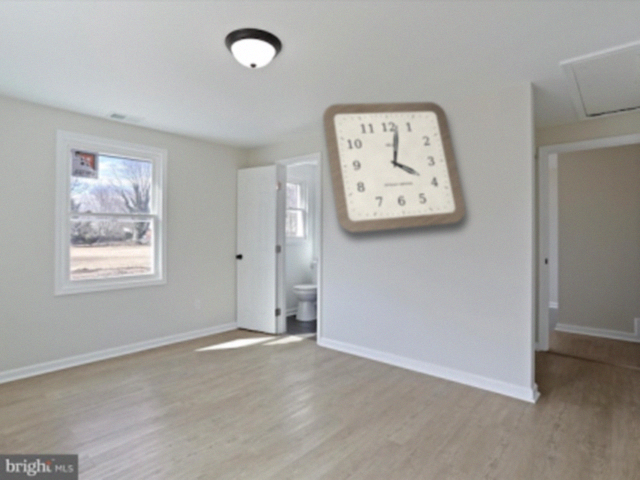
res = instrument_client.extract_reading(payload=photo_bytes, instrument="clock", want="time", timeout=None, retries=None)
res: 4:02
